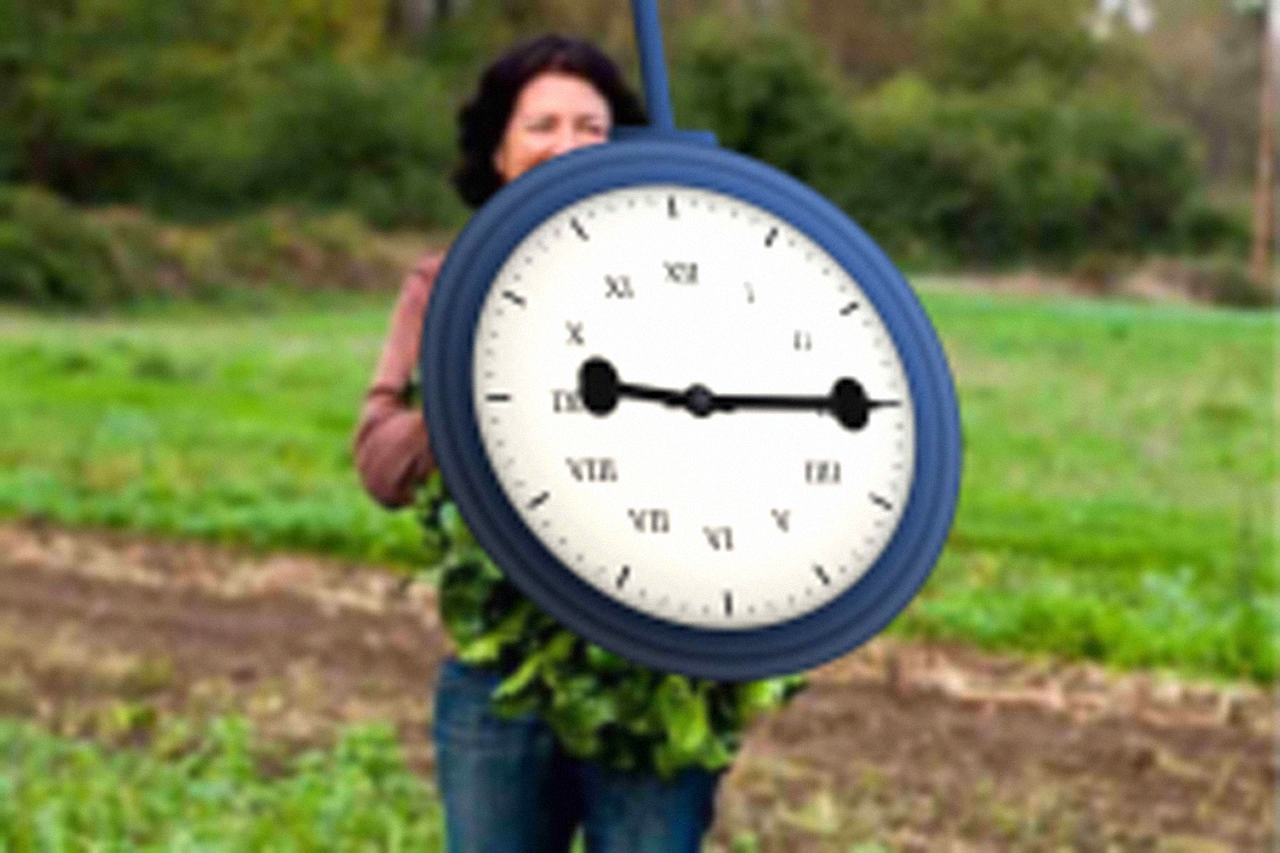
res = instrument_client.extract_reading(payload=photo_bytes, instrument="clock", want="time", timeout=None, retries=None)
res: 9:15
